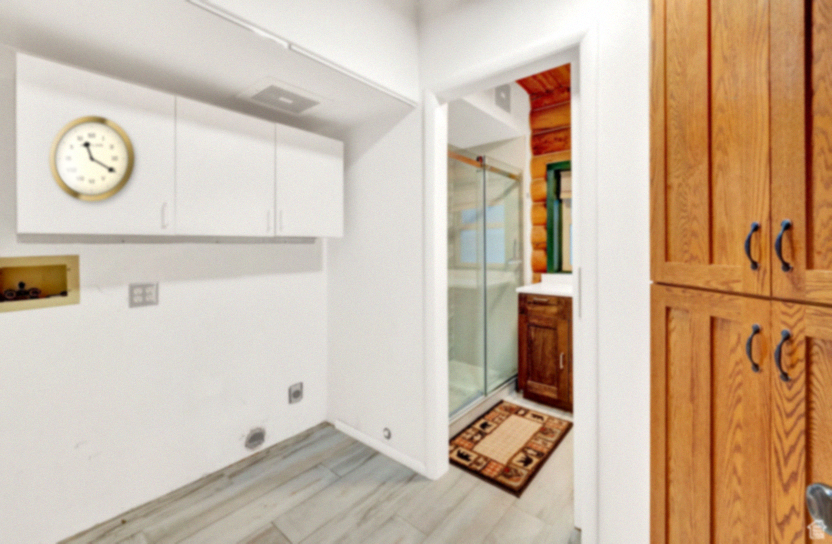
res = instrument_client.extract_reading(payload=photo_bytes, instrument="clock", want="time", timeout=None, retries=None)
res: 11:20
